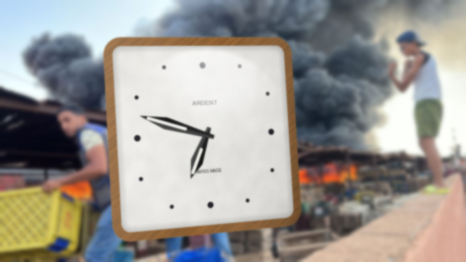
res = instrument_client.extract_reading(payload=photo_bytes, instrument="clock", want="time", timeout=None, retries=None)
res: 6:48
